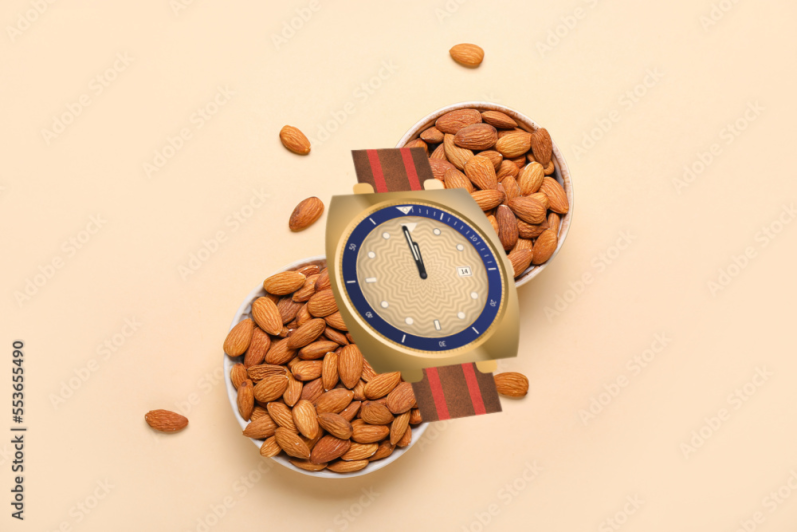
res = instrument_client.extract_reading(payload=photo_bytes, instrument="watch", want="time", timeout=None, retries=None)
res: 11:59
